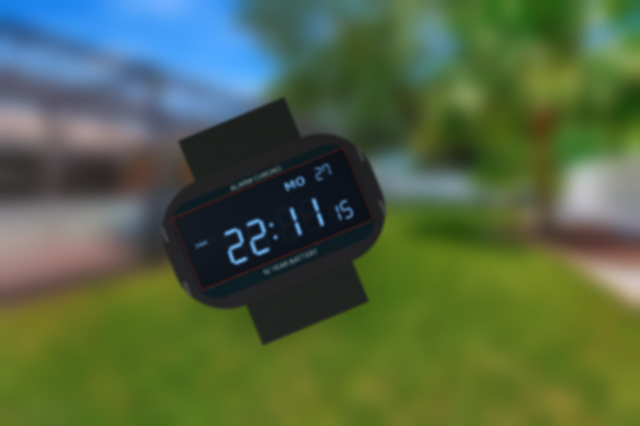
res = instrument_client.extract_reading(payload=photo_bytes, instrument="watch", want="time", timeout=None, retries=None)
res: 22:11:15
